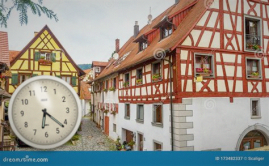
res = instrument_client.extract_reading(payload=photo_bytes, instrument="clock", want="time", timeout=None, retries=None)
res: 6:22
